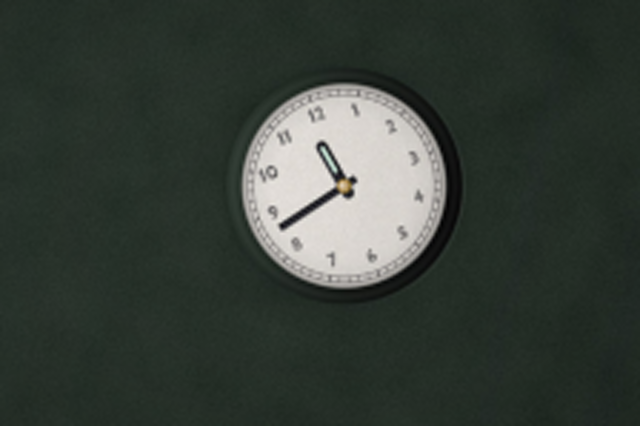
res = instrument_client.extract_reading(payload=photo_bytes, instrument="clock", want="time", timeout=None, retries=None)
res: 11:43
